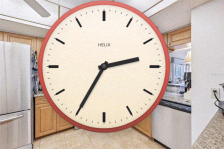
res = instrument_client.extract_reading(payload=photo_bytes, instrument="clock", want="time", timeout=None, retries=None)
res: 2:35
